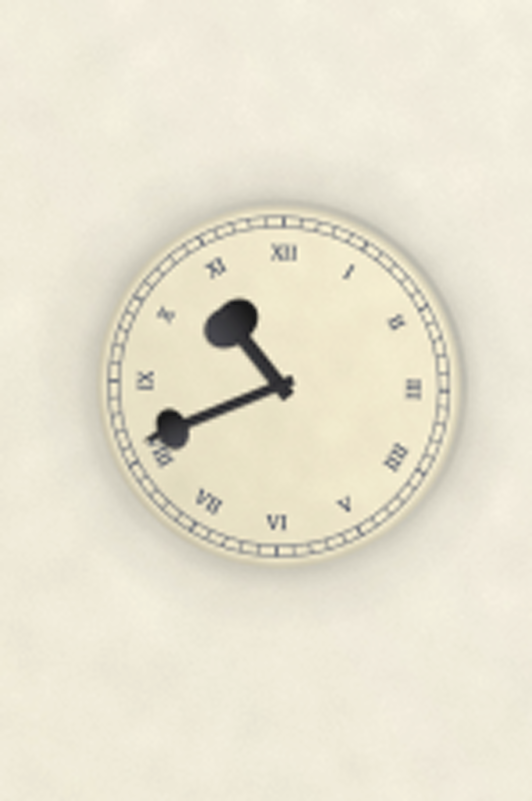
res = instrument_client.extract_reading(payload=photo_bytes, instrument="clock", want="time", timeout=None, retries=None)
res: 10:41
